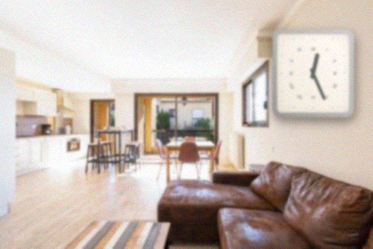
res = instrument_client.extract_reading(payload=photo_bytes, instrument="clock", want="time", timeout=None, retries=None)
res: 12:26
